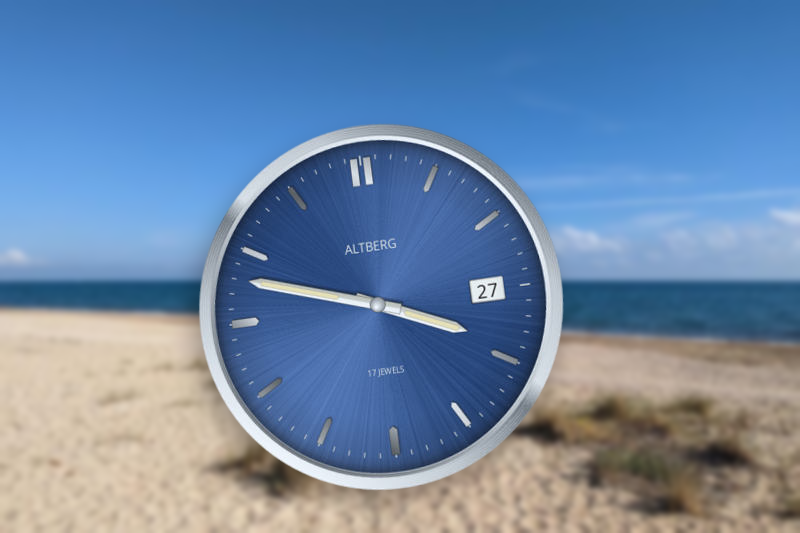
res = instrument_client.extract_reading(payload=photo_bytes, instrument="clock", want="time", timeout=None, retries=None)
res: 3:48
